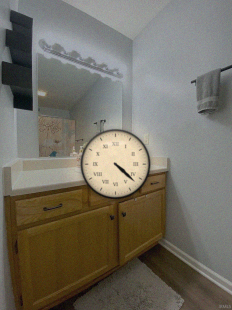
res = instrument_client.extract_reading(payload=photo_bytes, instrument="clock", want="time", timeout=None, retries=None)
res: 4:22
